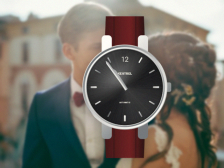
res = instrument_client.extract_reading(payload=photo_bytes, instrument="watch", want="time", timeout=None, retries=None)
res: 10:54
